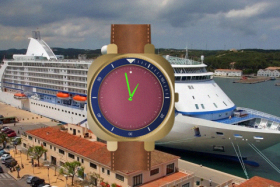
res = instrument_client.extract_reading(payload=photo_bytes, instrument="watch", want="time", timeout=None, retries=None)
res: 12:58
